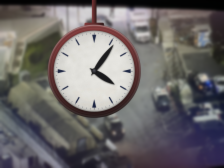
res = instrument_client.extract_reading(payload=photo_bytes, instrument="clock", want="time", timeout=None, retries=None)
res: 4:06
